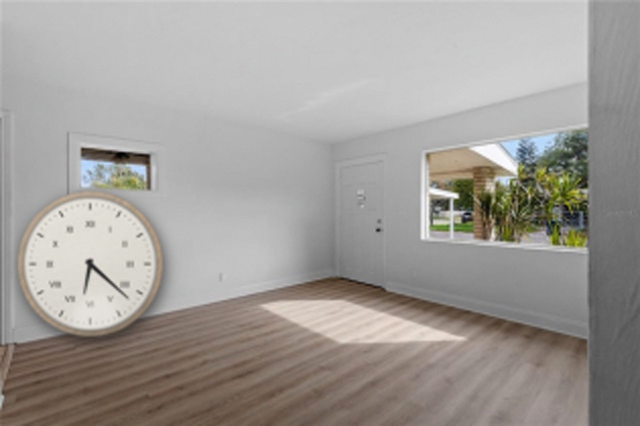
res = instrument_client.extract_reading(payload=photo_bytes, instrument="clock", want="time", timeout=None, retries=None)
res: 6:22
